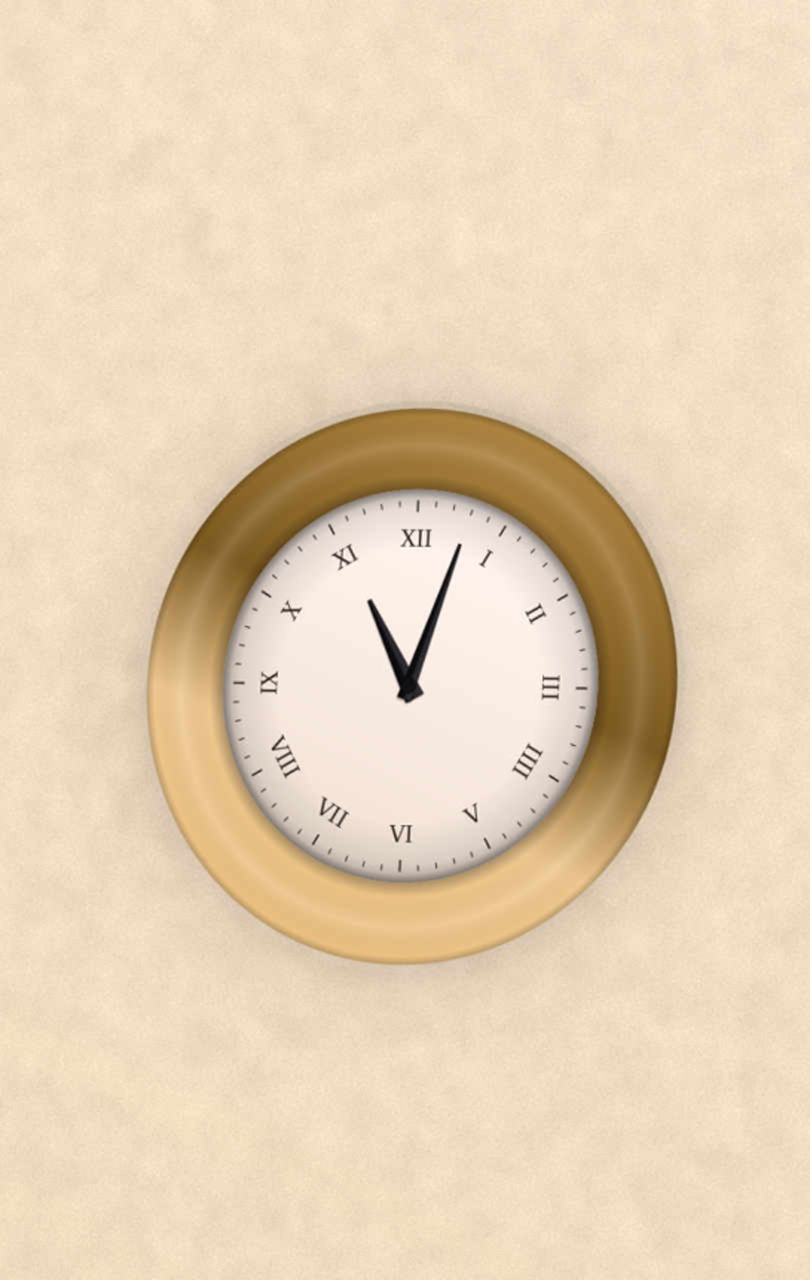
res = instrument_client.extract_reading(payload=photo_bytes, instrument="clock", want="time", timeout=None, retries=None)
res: 11:03
